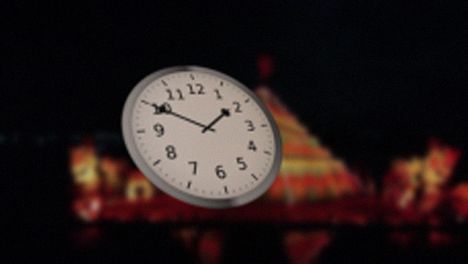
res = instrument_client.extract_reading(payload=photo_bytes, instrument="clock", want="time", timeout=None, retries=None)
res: 1:50
